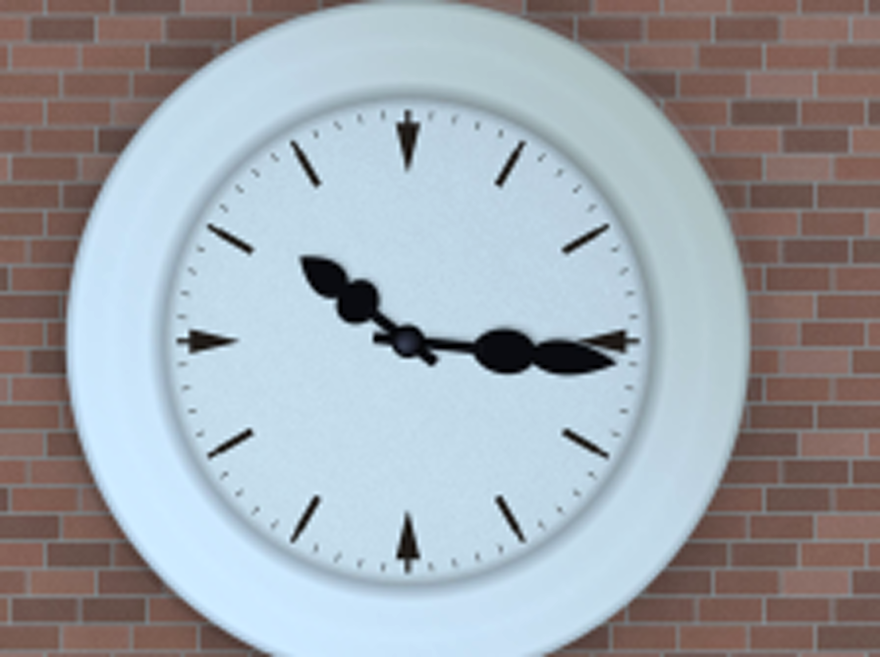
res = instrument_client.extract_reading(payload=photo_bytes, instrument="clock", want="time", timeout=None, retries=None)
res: 10:16
